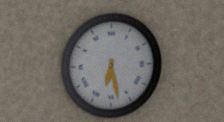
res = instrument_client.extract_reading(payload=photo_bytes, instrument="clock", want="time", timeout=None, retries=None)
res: 6:28
